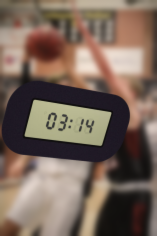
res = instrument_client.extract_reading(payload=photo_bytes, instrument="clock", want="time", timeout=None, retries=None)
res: 3:14
